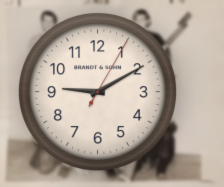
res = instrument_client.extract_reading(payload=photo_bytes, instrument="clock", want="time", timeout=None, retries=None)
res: 9:10:05
